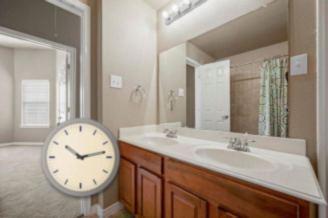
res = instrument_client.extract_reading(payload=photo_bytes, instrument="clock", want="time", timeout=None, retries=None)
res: 10:13
